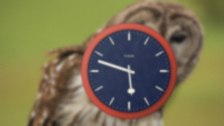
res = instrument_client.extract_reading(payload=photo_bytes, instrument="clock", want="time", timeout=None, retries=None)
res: 5:48
